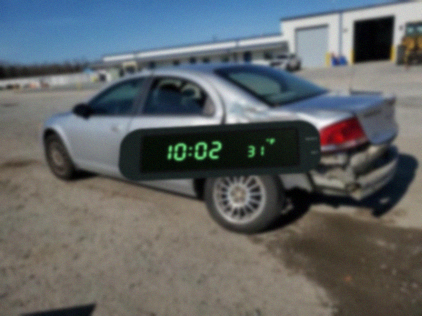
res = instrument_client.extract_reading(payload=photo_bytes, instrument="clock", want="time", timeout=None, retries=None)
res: 10:02
